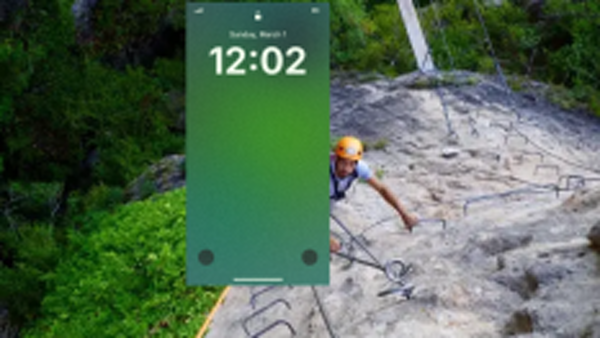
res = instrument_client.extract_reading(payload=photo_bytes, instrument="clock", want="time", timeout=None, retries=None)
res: 12:02
